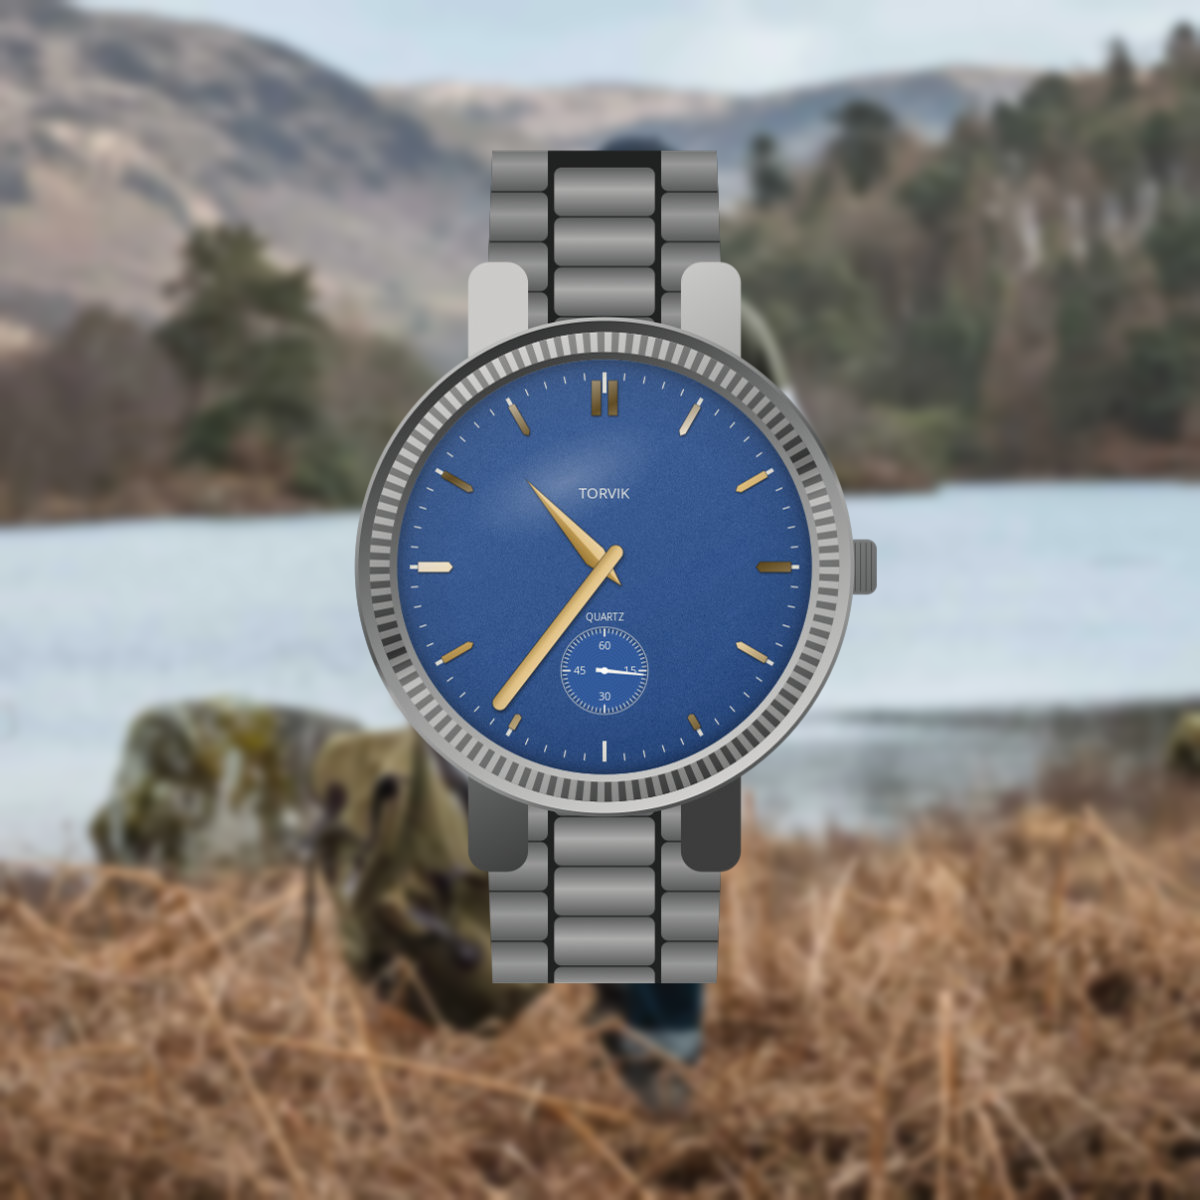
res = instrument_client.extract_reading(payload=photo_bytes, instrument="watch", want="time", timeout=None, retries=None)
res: 10:36:16
